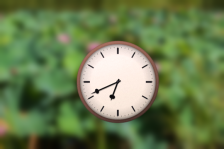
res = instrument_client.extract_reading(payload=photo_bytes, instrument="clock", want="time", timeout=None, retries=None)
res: 6:41
